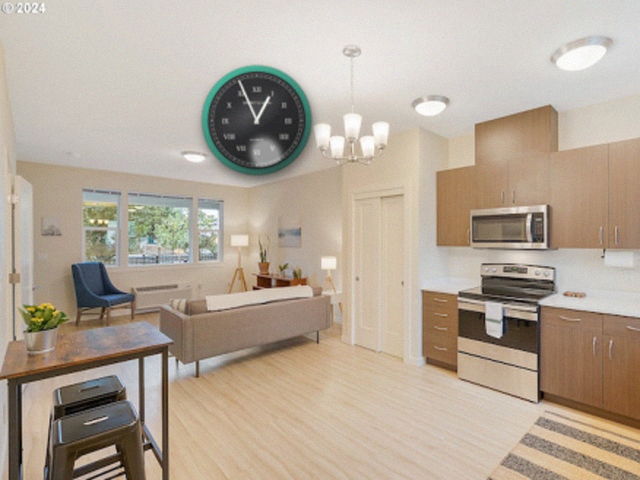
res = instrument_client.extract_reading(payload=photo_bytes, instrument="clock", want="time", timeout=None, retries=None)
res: 12:56
